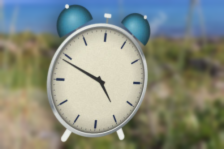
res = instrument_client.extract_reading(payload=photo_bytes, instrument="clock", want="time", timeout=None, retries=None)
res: 4:49
